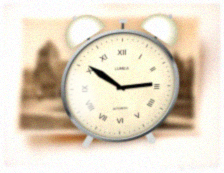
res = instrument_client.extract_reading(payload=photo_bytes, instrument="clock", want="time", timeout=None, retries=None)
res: 2:51
